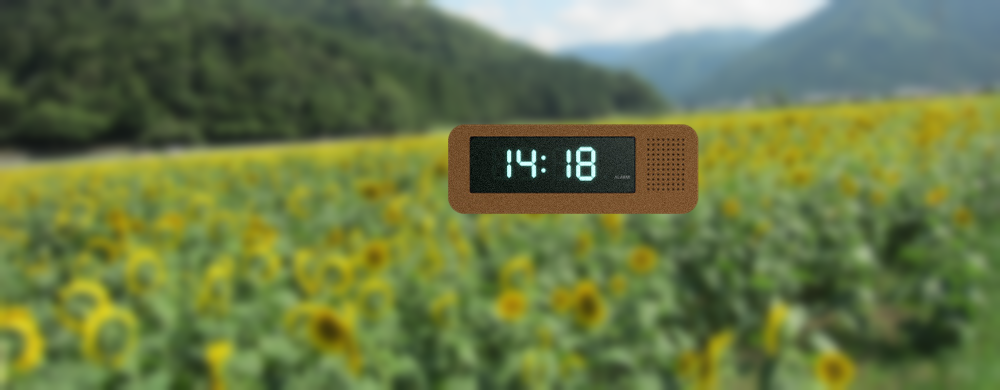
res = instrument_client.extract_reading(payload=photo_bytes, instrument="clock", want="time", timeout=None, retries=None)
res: 14:18
